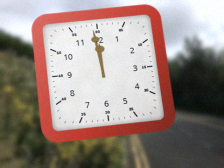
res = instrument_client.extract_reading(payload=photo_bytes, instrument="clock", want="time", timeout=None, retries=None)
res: 11:59
